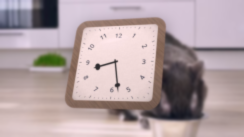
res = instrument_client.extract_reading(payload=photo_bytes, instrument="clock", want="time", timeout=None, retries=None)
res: 8:28
